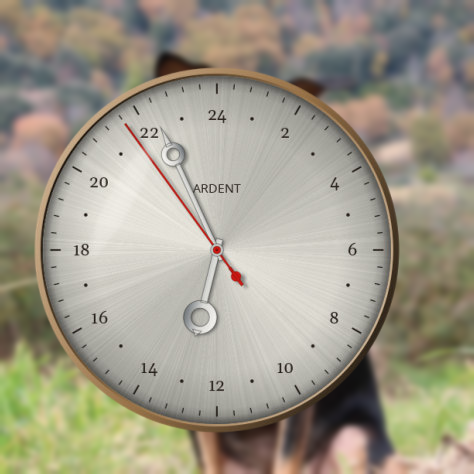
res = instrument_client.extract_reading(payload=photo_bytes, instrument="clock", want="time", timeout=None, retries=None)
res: 12:55:54
